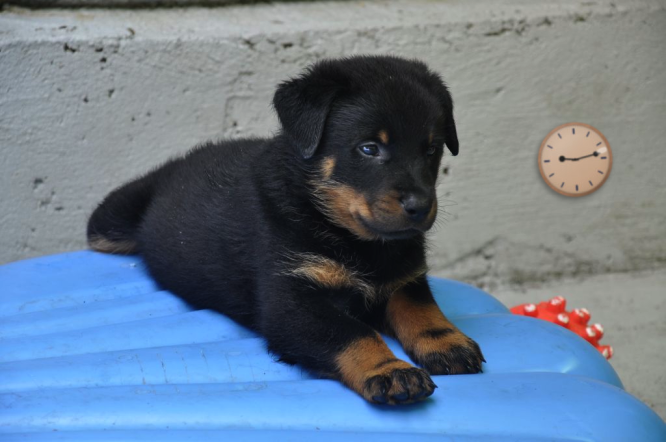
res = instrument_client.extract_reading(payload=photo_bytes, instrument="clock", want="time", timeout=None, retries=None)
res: 9:13
